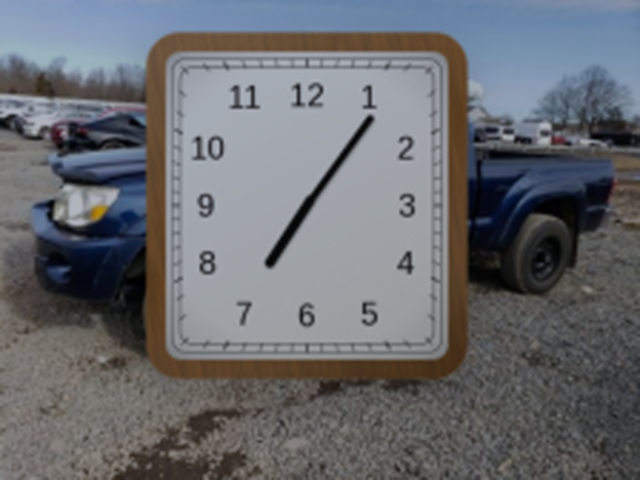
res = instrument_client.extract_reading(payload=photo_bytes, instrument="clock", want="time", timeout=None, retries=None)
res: 7:06
